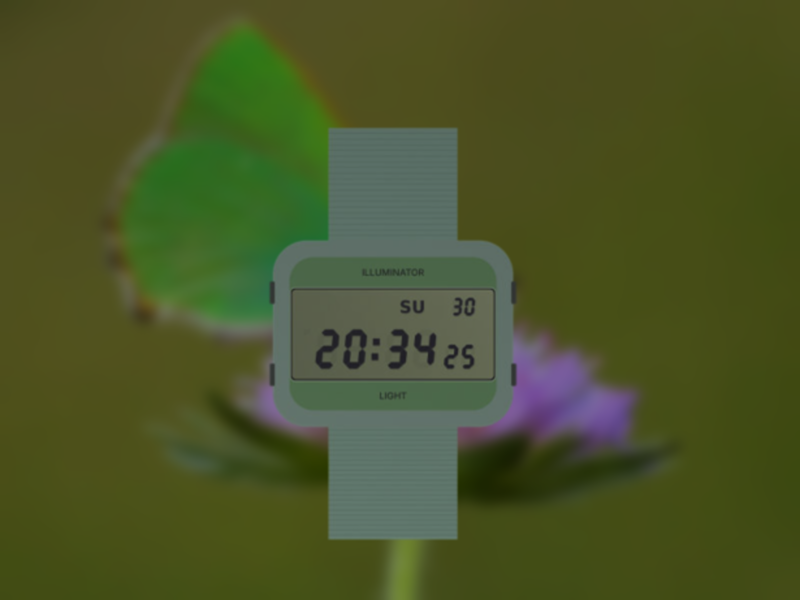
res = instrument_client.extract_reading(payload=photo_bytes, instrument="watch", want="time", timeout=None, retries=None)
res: 20:34:25
